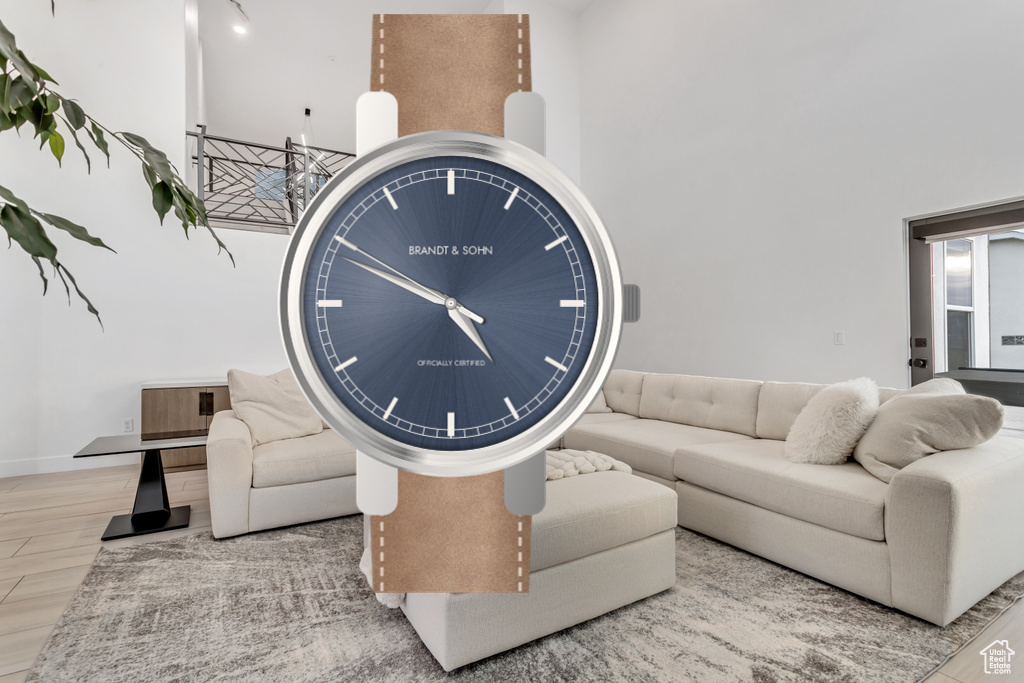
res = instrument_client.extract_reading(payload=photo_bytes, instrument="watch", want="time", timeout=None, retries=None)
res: 4:48:50
